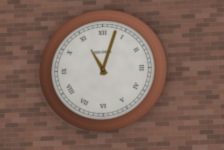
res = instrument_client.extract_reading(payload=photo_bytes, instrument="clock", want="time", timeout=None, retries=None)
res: 11:03
